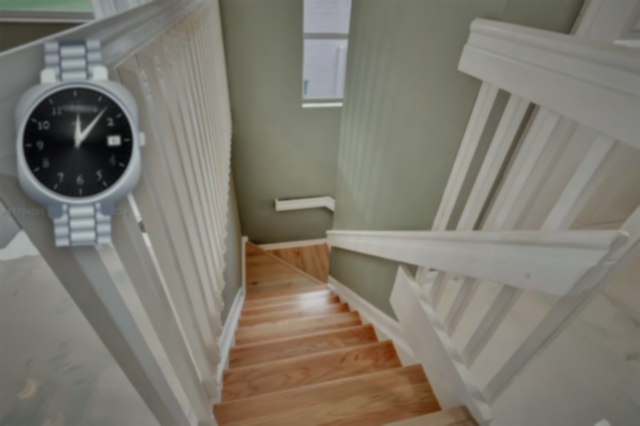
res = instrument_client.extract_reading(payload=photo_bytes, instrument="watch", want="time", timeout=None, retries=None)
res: 12:07
